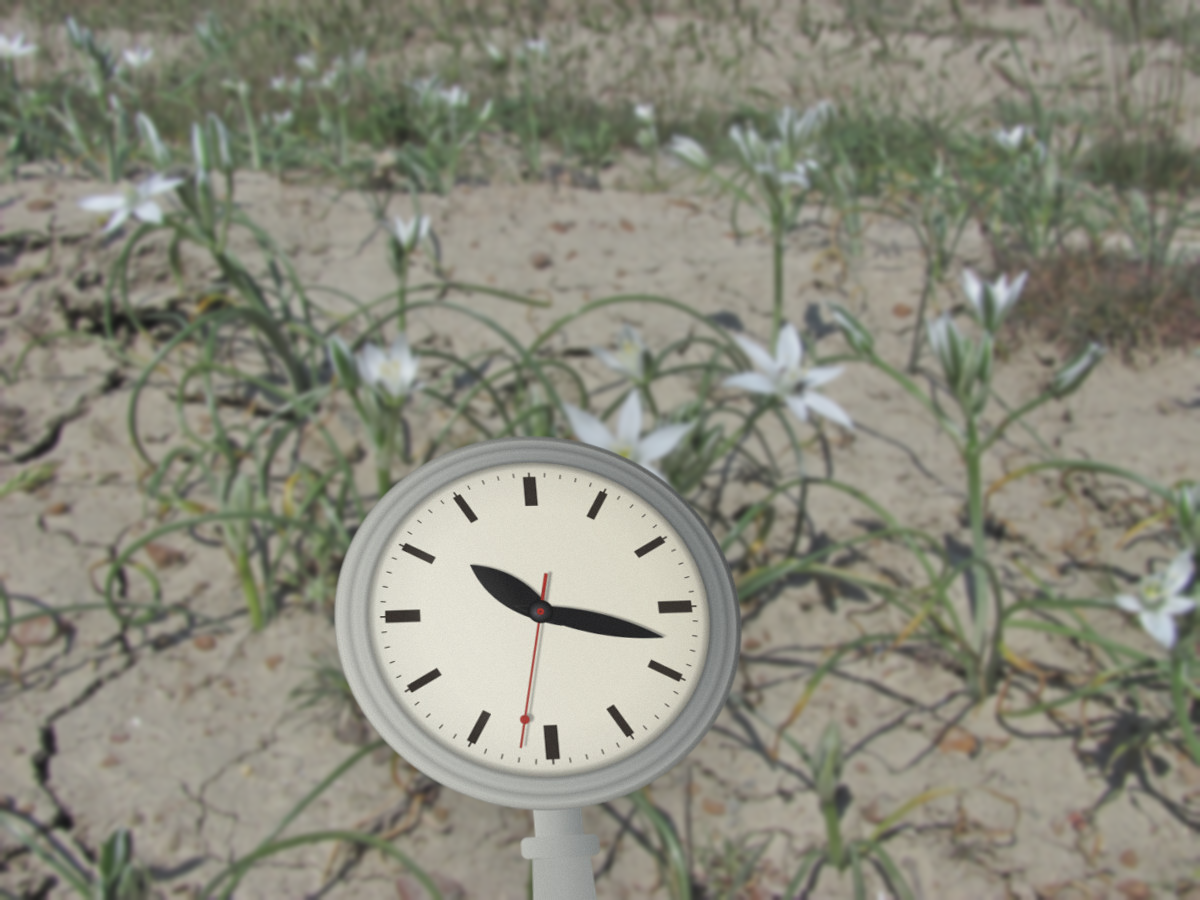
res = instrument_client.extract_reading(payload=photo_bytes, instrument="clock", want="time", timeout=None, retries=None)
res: 10:17:32
